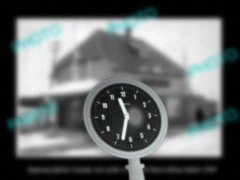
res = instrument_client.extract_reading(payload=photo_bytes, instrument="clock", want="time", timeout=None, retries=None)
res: 11:33
